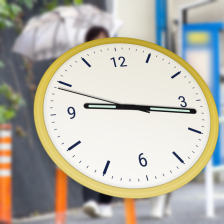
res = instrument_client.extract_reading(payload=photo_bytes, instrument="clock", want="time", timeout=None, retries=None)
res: 9:16:49
